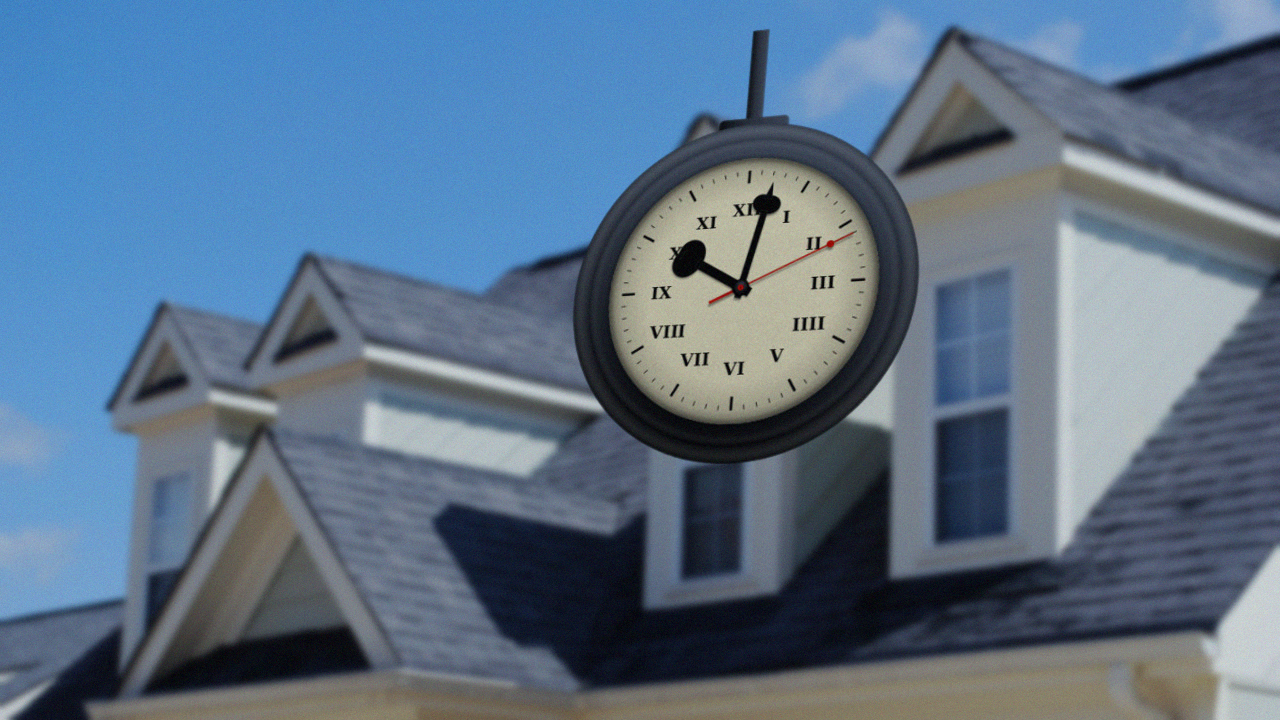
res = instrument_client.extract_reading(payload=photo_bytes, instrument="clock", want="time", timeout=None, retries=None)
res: 10:02:11
